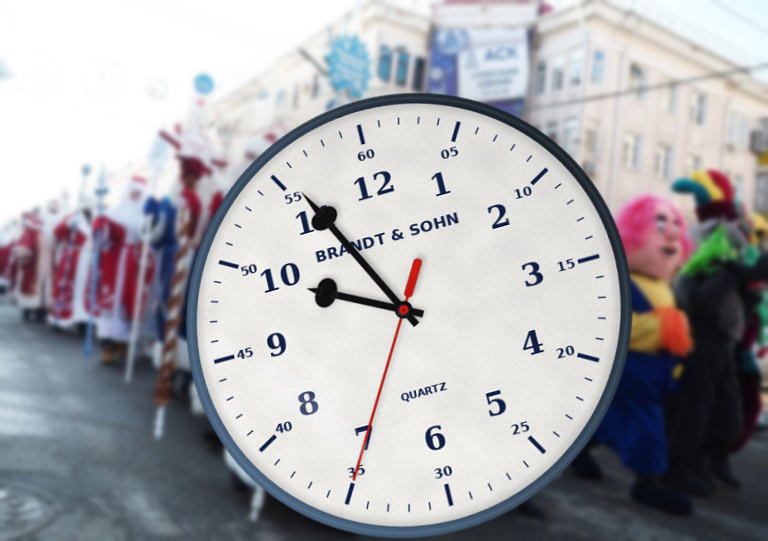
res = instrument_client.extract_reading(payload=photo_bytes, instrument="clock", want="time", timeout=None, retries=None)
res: 9:55:35
